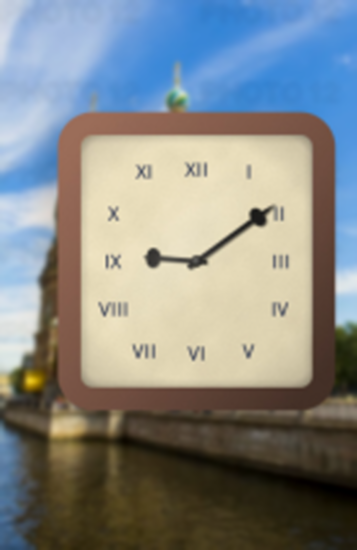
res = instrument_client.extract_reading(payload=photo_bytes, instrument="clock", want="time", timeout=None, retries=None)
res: 9:09
